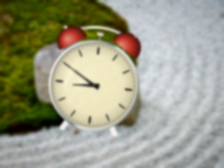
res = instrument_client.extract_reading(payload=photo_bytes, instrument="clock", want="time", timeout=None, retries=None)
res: 8:50
